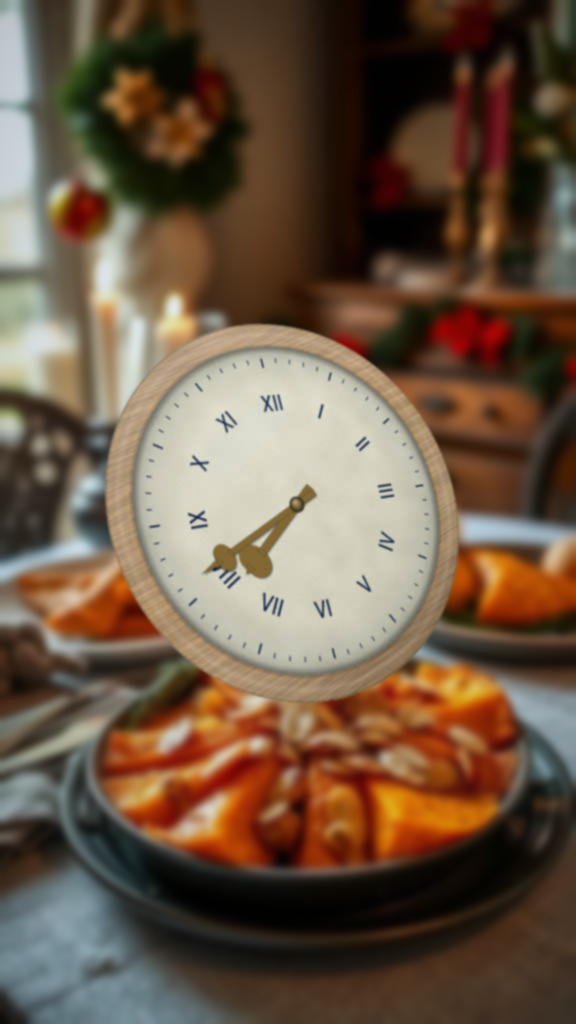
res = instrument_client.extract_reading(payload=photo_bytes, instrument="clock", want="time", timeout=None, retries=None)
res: 7:41
